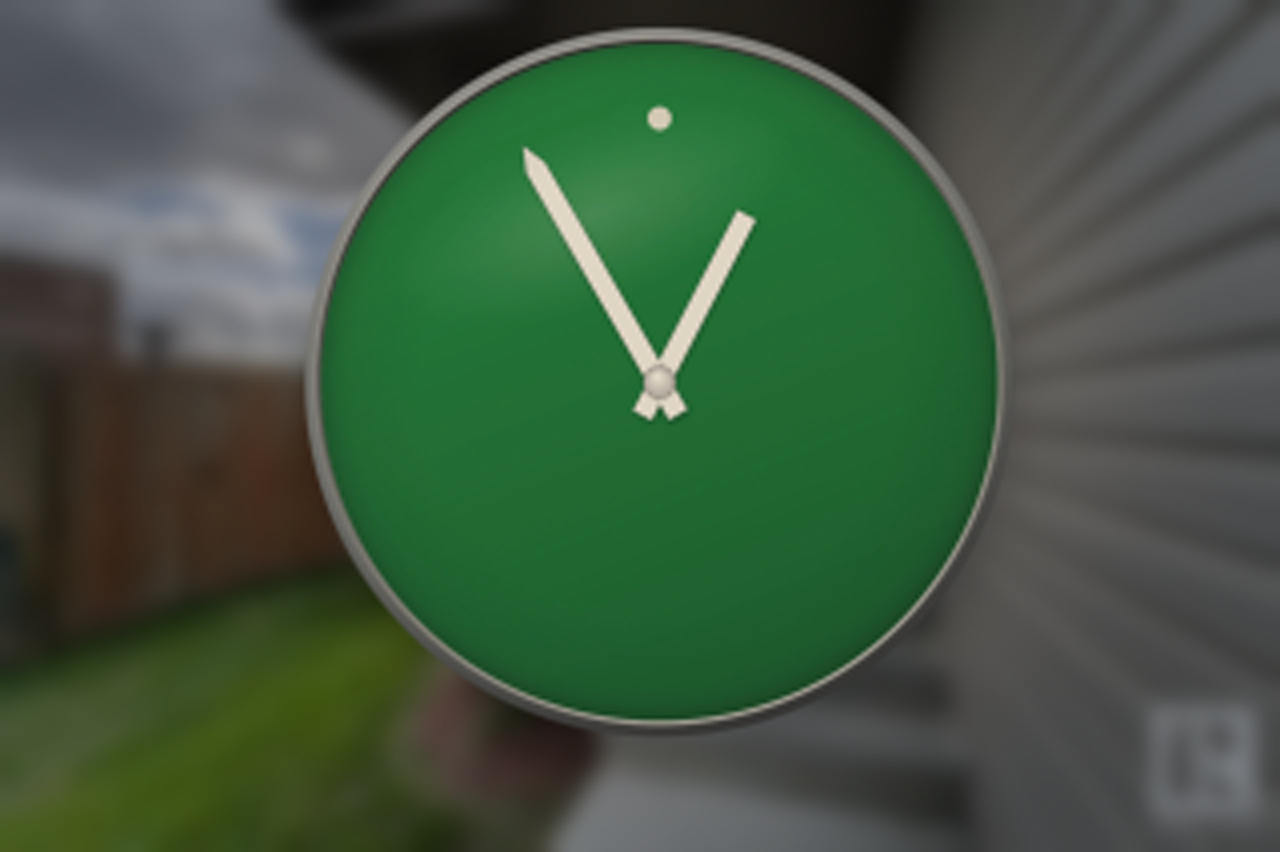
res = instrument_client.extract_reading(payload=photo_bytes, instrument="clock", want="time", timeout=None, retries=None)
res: 12:55
